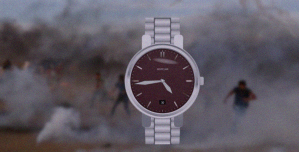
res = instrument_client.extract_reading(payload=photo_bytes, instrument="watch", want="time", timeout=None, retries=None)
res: 4:44
